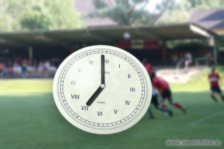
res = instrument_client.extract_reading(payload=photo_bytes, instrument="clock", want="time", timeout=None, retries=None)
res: 6:59
